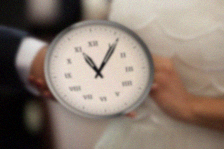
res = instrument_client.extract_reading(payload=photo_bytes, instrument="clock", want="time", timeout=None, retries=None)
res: 11:06
